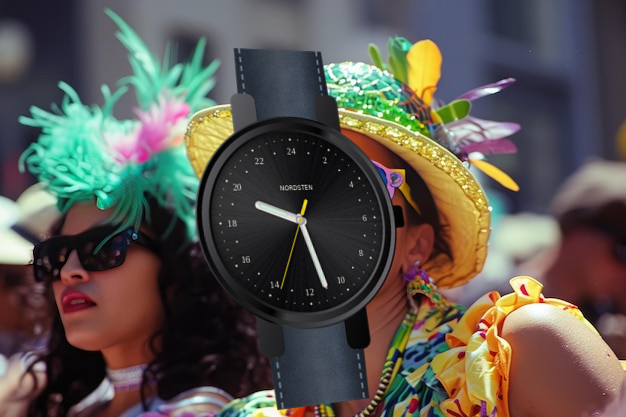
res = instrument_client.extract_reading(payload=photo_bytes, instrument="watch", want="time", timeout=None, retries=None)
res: 19:27:34
